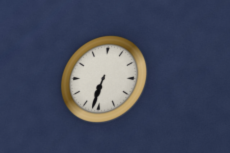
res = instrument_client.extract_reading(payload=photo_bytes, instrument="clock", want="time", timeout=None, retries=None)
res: 6:32
